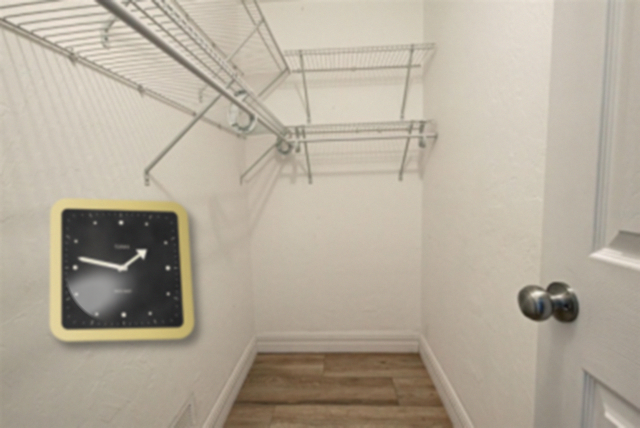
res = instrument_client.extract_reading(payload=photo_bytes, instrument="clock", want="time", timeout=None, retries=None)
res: 1:47
